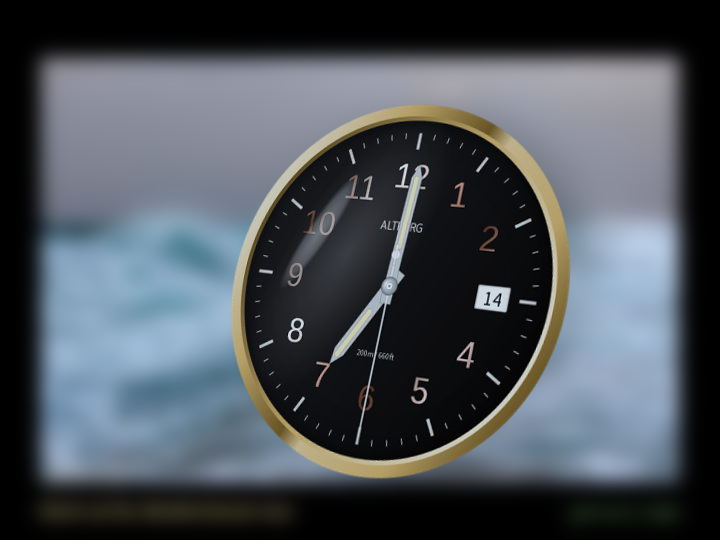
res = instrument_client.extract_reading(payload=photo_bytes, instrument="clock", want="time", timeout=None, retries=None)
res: 7:00:30
